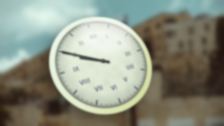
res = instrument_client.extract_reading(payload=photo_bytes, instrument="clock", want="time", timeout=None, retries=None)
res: 9:50
